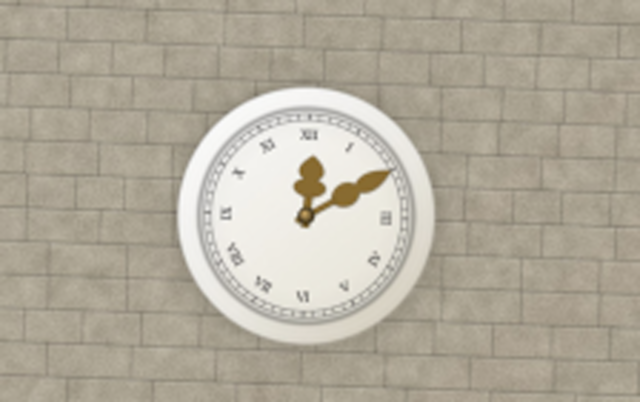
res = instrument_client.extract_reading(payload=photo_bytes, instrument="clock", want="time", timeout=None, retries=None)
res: 12:10
